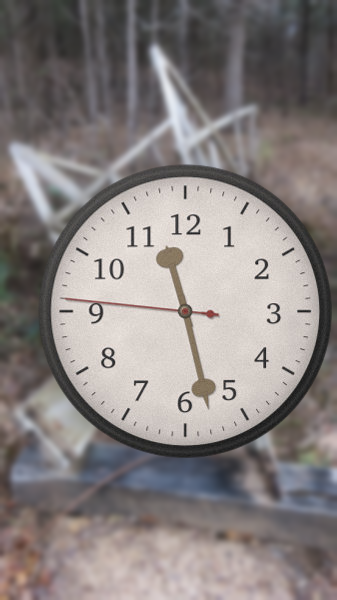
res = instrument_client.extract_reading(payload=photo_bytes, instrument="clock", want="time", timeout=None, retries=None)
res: 11:27:46
